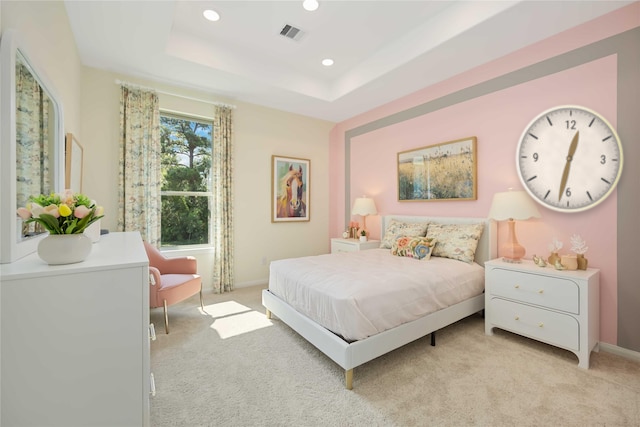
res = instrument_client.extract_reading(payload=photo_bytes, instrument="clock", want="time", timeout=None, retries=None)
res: 12:32
